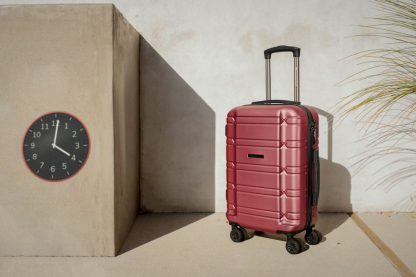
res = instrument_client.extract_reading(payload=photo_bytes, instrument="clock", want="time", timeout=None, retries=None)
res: 4:01
